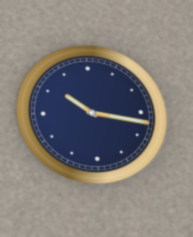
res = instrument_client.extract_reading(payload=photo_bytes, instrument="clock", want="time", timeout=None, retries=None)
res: 10:17
